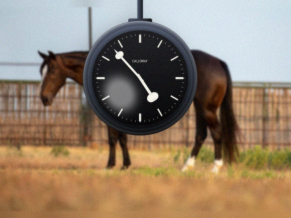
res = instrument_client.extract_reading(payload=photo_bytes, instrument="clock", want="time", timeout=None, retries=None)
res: 4:53
